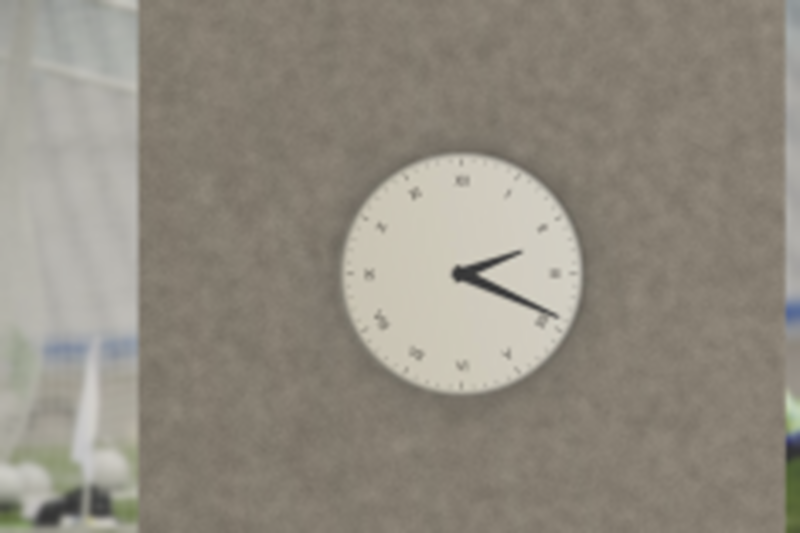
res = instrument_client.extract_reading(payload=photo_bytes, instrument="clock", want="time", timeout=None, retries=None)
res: 2:19
